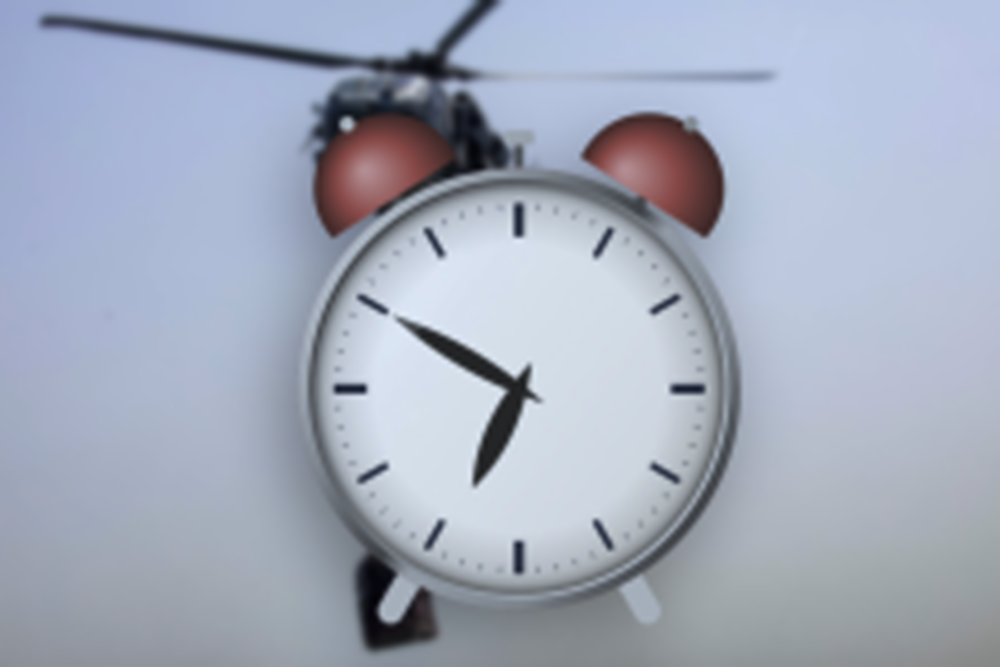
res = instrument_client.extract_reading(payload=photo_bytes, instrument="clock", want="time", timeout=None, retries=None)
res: 6:50
